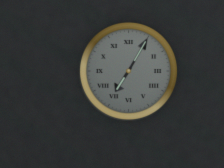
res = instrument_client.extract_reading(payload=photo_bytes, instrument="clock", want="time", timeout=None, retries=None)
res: 7:05
